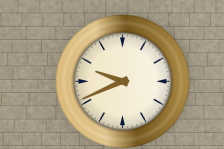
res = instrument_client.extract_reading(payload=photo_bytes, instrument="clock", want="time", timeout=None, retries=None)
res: 9:41
